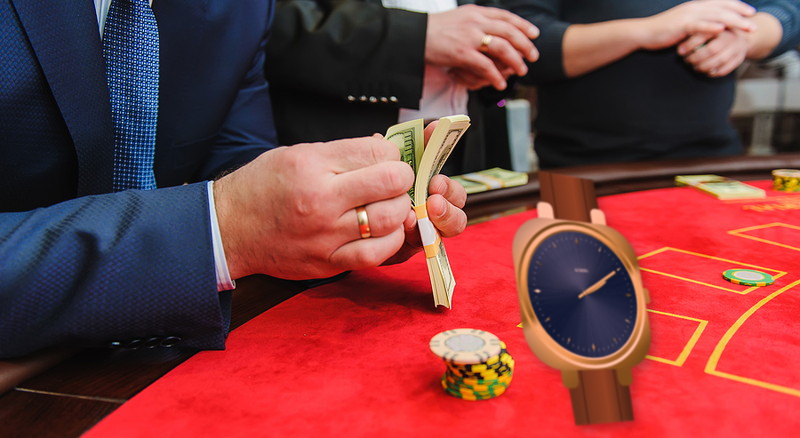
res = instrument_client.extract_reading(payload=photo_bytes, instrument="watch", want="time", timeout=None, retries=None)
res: 2:10
